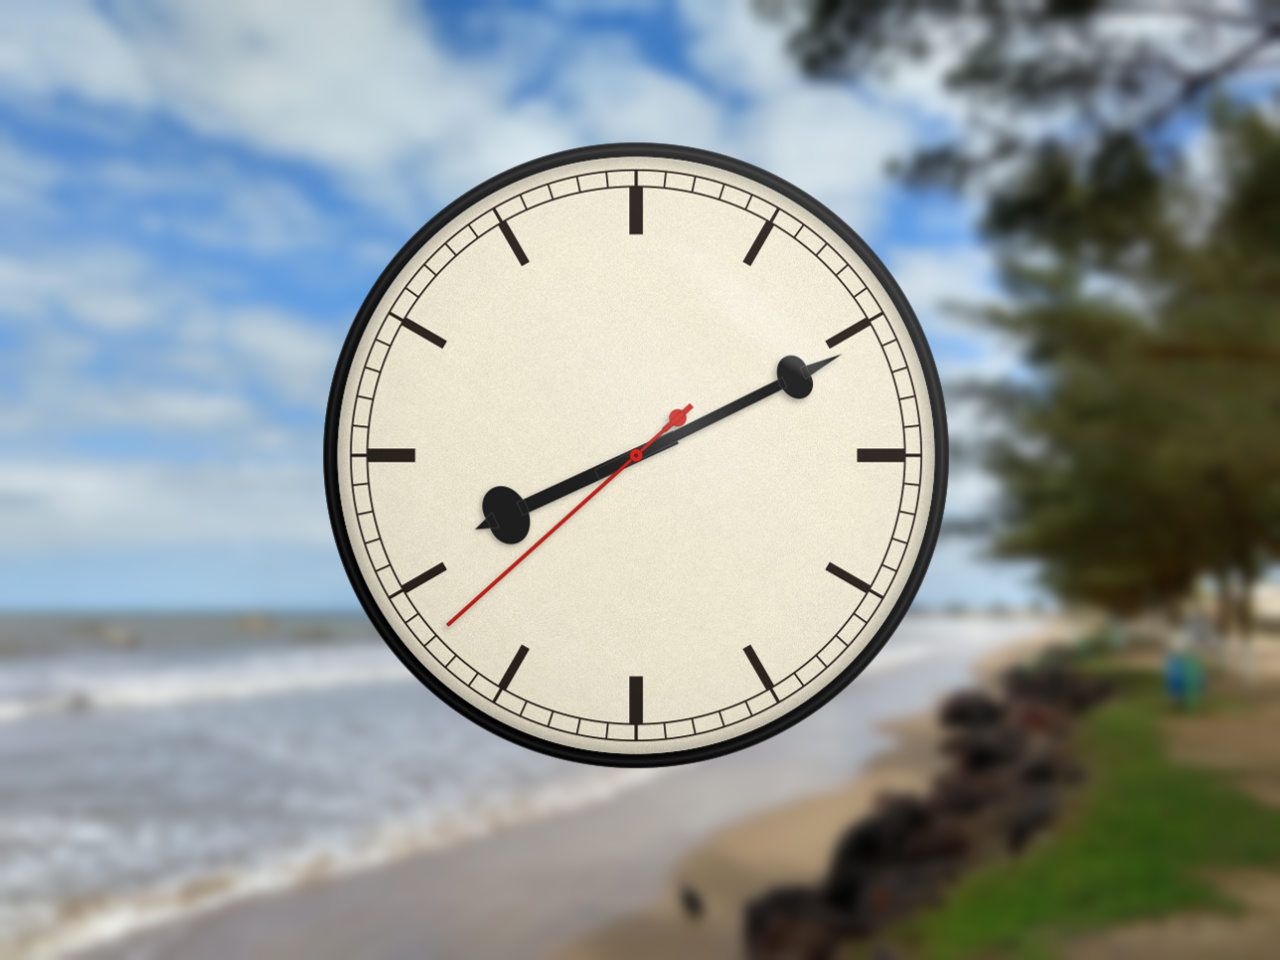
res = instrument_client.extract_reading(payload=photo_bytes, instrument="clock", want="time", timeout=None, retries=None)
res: 8:10:38
